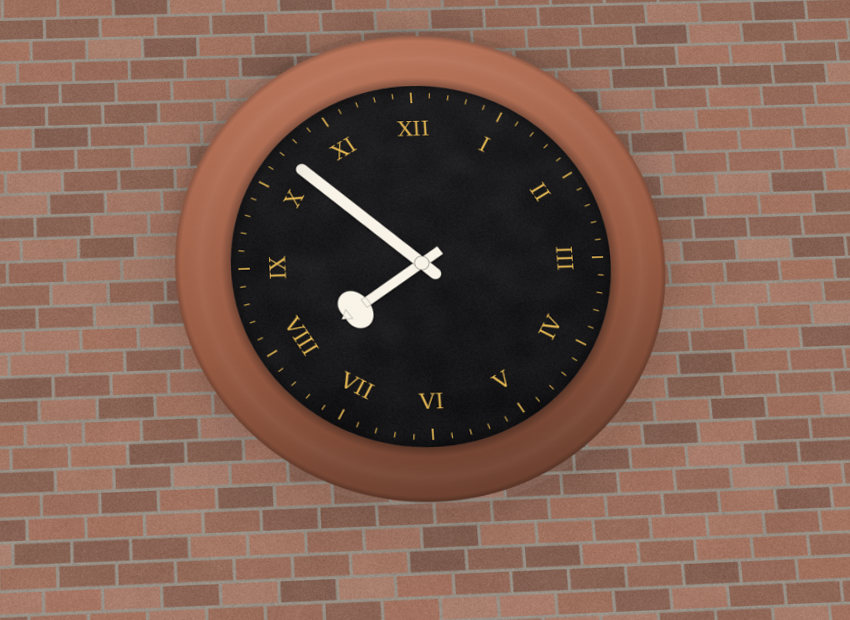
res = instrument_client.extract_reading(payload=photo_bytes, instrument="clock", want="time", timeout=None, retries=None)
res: 7:52
